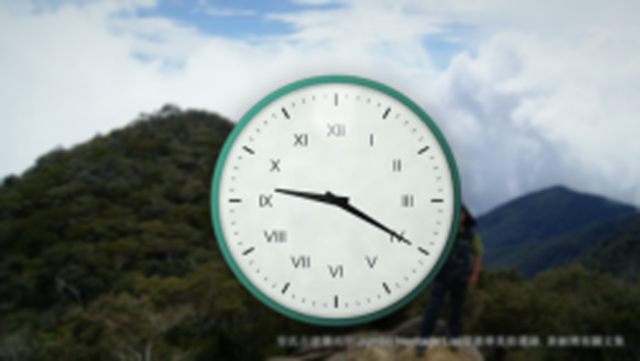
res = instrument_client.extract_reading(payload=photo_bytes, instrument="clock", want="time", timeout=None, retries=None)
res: 9:20
